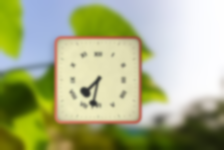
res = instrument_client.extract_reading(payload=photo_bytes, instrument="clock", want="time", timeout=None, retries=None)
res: 7:32
